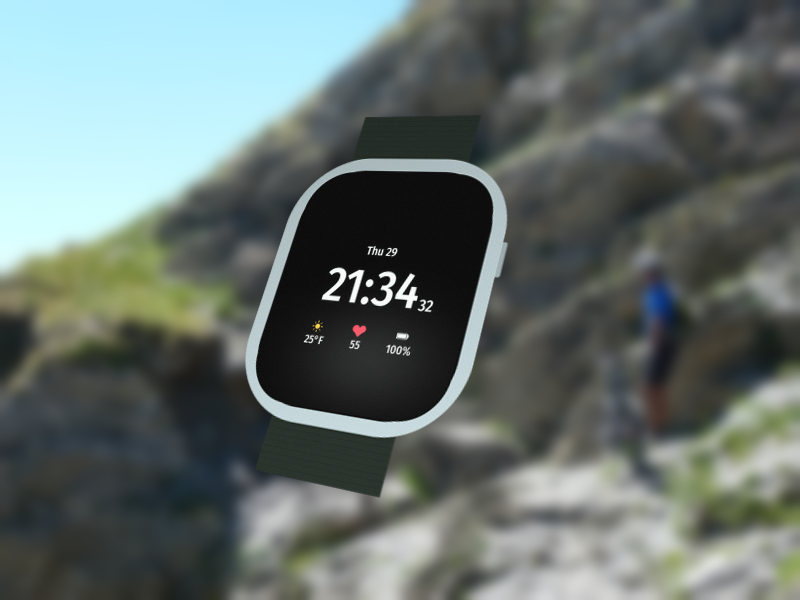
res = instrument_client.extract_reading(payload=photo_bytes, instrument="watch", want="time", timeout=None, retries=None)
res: 21:34:32
